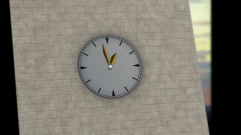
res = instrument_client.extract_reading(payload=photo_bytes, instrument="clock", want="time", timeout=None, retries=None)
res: 12:58
